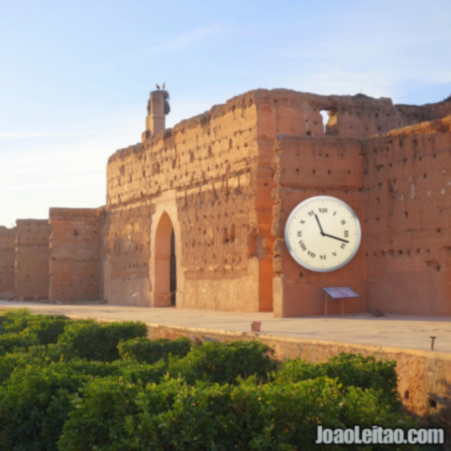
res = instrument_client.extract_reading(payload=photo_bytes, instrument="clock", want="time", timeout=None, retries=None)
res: 11:18
